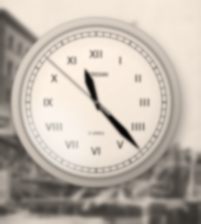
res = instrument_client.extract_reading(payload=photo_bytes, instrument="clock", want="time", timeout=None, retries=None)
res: 11:22:52
